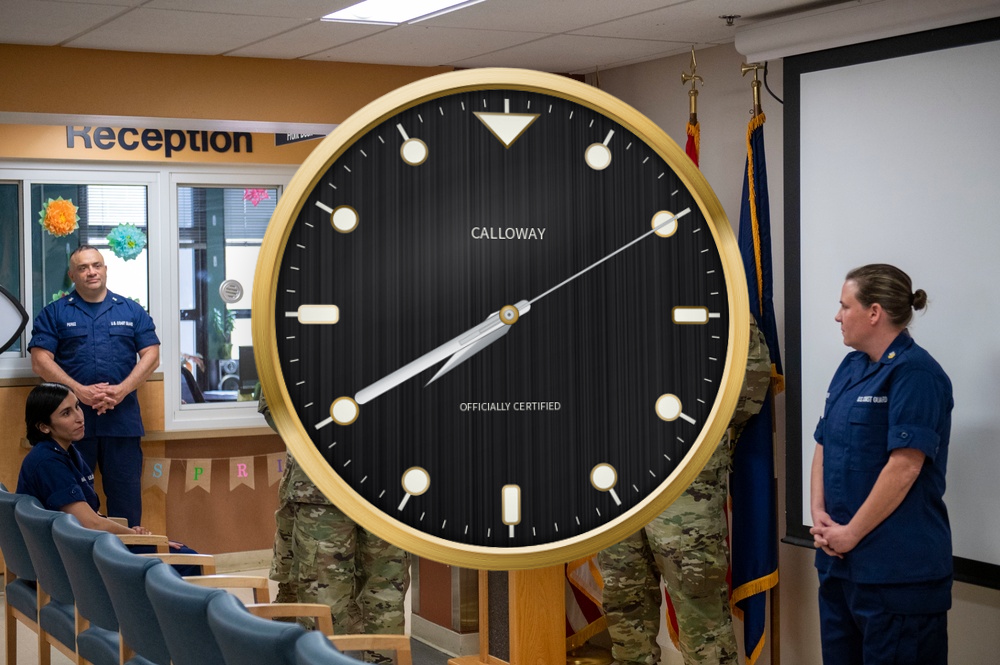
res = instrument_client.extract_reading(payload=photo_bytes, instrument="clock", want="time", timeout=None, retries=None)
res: 7:40:10
